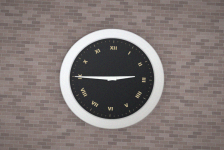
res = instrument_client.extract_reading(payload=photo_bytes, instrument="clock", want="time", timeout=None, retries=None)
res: 2:45
